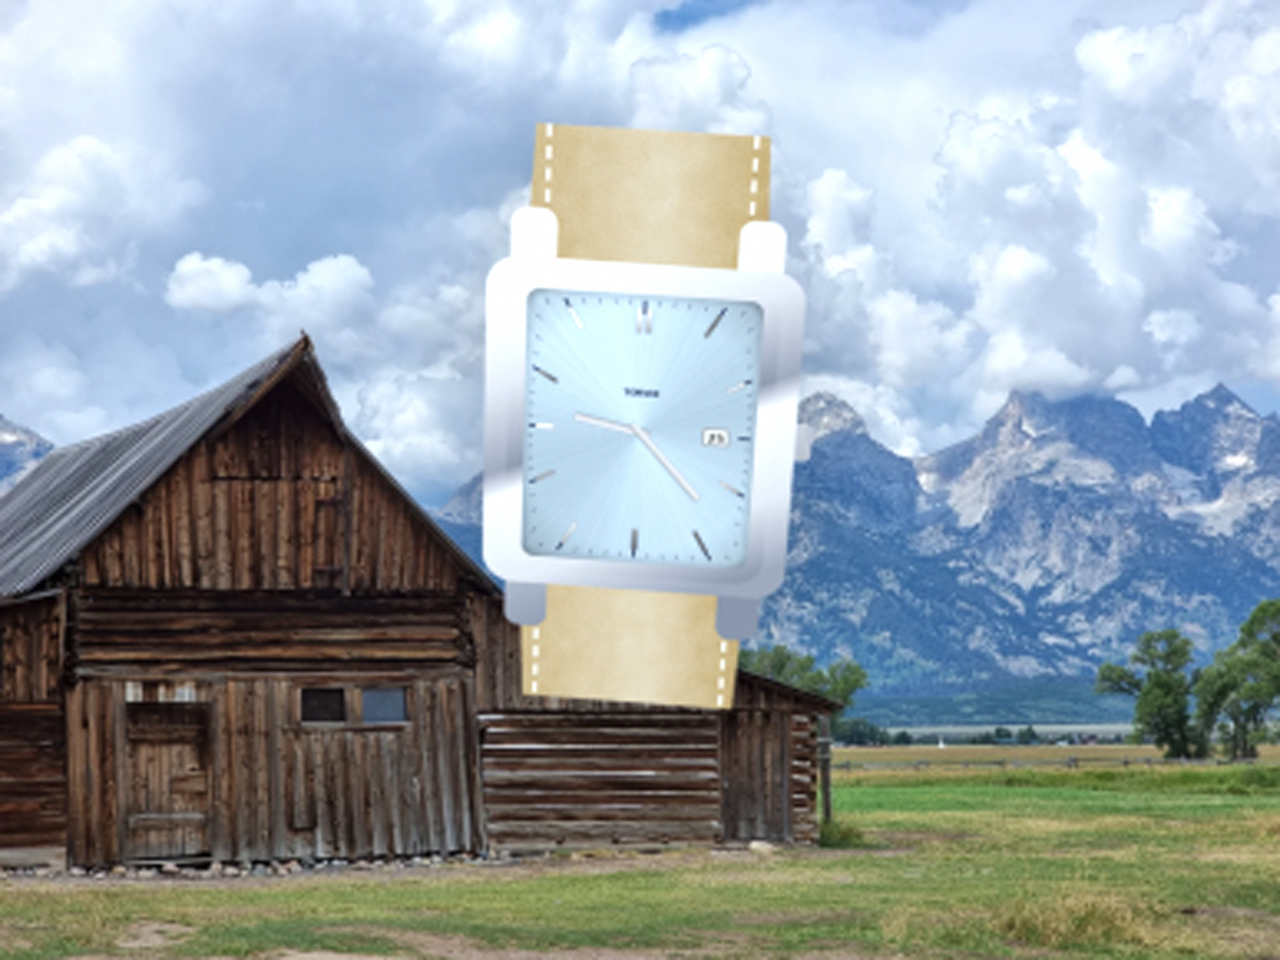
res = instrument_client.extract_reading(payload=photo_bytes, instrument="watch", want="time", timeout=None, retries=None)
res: 9:23
